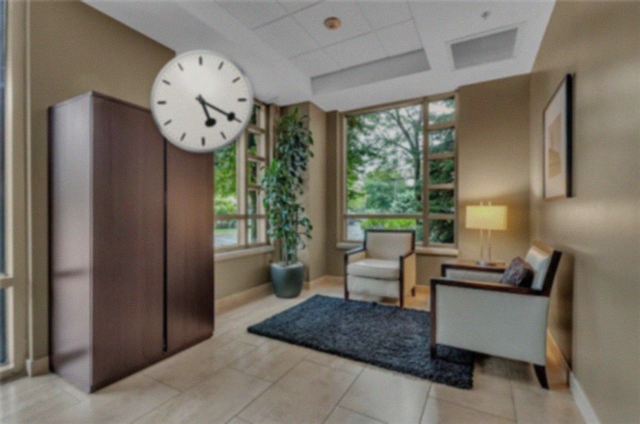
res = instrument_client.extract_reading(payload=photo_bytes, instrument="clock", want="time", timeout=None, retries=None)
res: 5:20
